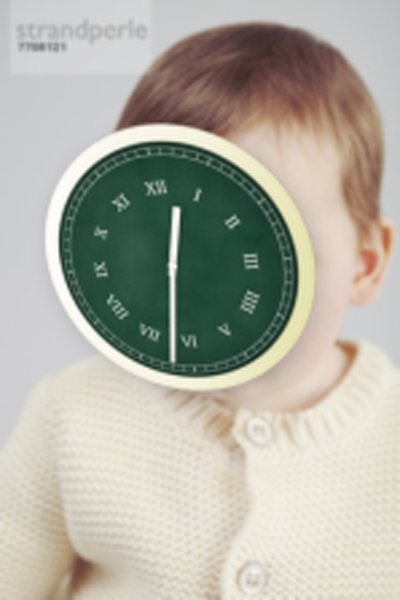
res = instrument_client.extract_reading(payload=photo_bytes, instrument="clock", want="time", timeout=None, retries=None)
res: 12:32
